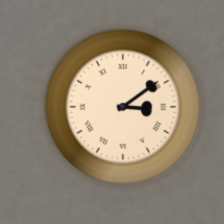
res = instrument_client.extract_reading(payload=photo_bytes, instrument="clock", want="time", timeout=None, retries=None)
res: 3:09
